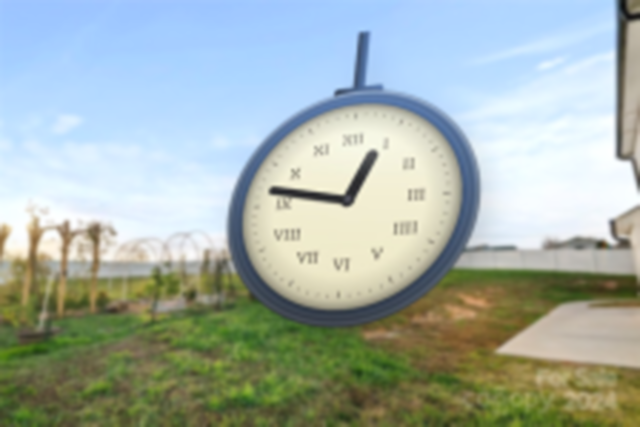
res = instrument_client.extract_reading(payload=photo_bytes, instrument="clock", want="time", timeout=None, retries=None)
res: 12:47
